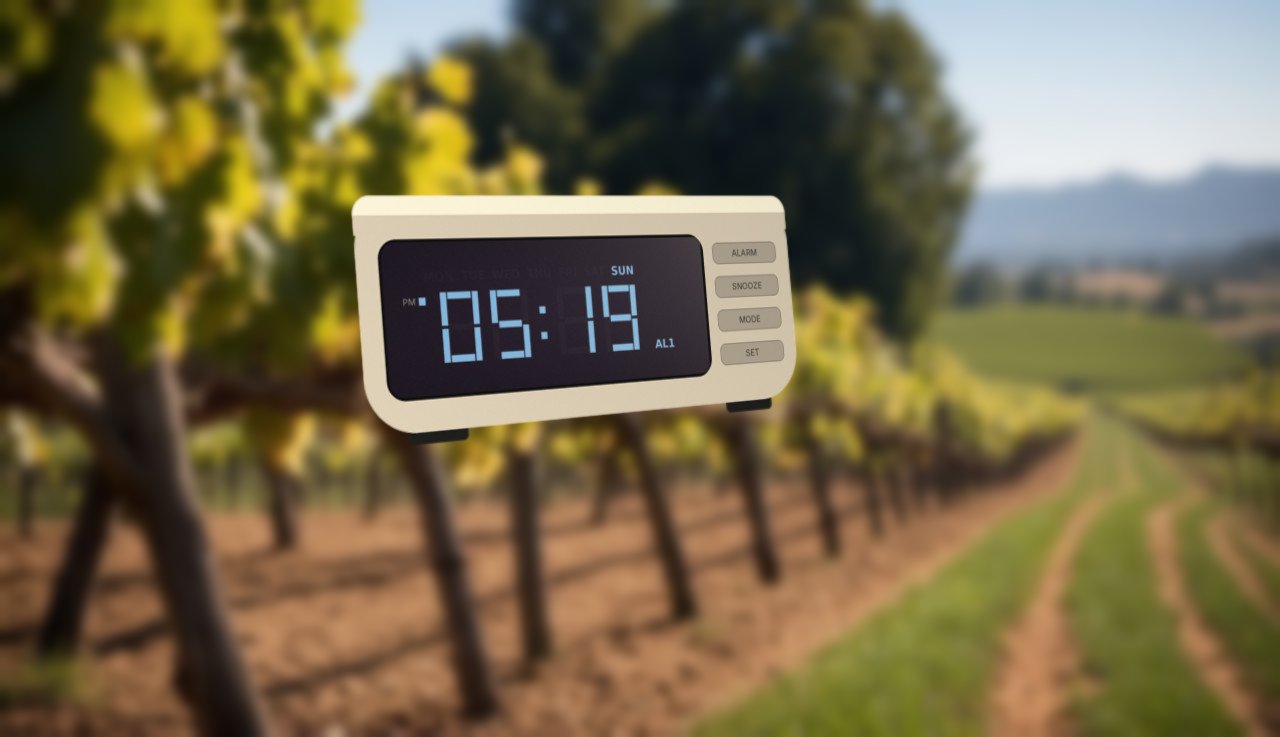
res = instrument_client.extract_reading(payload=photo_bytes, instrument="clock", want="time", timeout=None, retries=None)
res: 5:19
